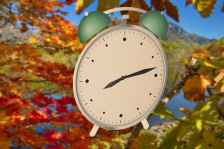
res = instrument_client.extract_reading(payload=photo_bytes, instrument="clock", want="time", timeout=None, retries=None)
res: 8:13
